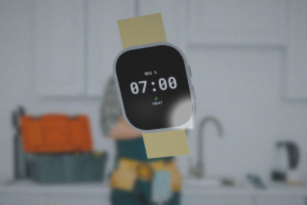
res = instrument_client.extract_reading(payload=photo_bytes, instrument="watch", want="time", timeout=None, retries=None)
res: 7:00
